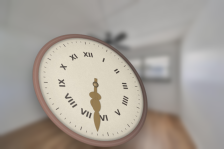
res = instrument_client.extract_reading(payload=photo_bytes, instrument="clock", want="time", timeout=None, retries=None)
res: 6:32
